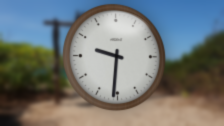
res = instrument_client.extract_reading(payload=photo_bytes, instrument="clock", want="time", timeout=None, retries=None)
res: 9:31
